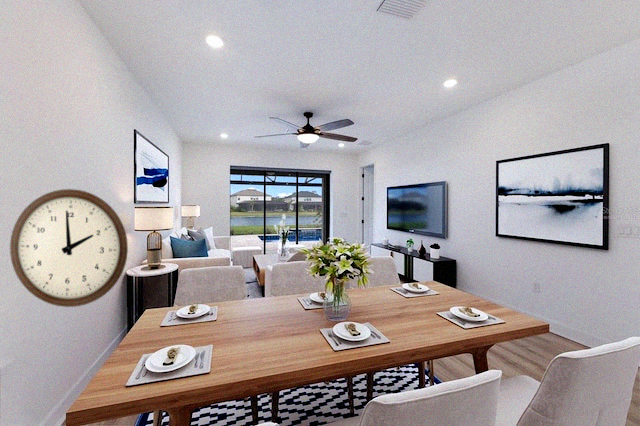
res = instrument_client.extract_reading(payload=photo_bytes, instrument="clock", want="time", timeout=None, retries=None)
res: 1:59
